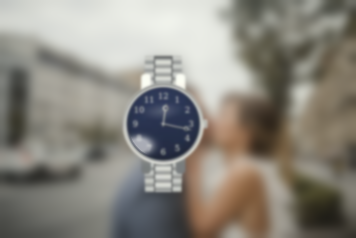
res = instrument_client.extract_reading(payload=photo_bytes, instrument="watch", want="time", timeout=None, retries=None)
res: 12:17
